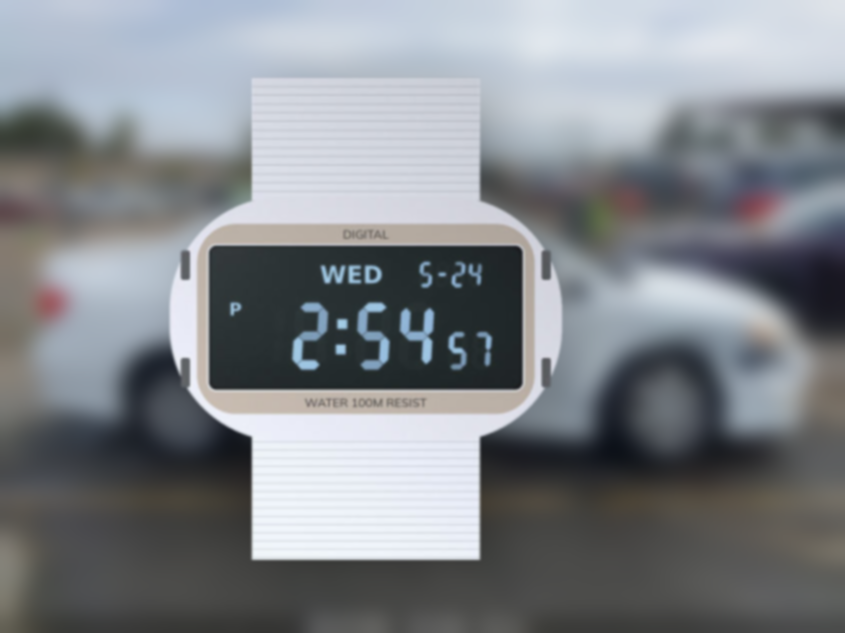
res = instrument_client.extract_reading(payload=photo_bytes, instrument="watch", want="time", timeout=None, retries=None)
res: 2:54:57
